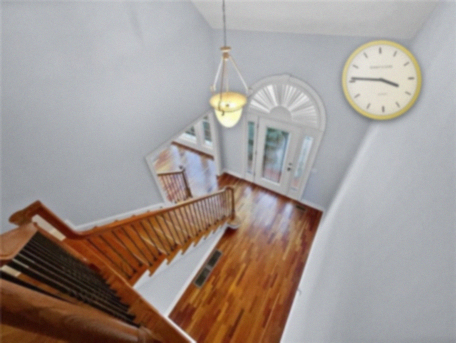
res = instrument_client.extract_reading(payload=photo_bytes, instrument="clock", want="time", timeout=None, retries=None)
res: 3:46
